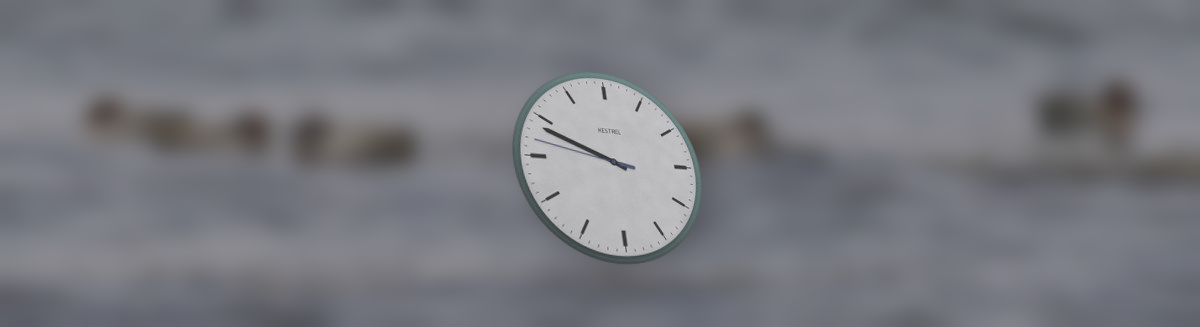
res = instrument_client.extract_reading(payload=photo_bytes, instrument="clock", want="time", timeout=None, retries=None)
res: 9:48:47
